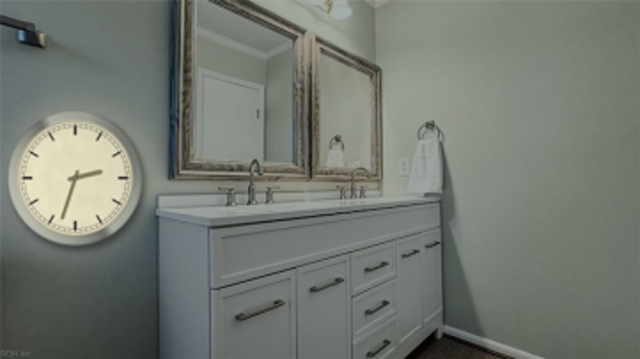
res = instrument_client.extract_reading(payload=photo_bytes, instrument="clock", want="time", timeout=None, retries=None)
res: 2:33
